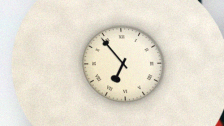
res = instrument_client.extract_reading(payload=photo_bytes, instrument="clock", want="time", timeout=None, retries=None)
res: 6:54
